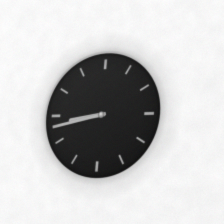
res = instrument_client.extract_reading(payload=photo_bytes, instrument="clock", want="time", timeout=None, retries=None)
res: 8:43
